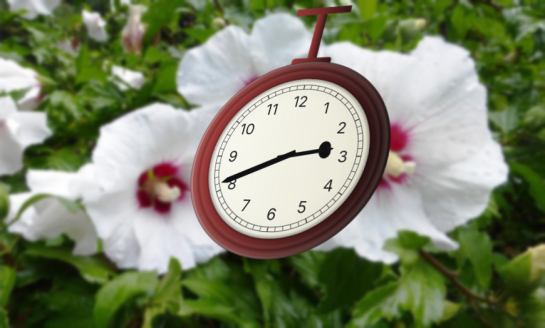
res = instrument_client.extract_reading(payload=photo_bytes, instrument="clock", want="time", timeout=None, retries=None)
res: 2:41
